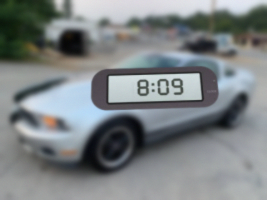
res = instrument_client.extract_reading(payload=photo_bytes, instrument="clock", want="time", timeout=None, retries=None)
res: 8:09
